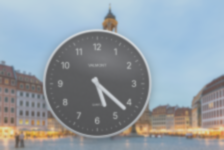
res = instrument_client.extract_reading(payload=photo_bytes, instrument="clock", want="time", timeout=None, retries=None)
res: 5:22
